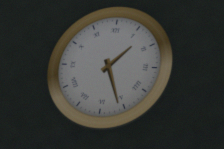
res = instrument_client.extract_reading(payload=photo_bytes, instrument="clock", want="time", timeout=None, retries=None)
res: 1:26
